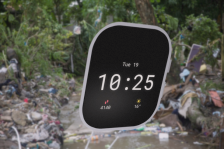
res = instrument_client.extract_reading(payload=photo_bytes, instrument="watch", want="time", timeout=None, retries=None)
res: 10:25
